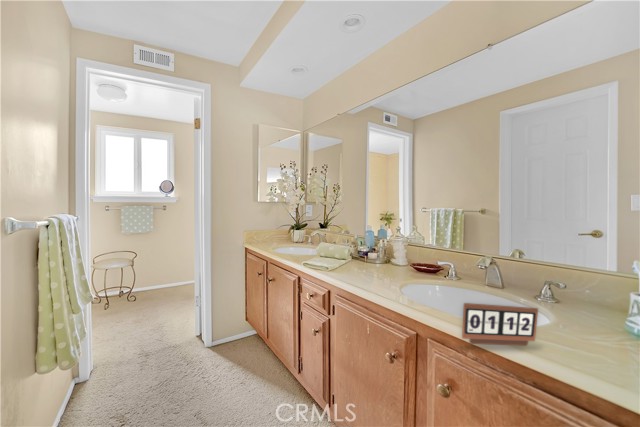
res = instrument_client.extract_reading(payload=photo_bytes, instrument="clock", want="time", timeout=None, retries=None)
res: 1:12
